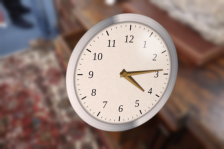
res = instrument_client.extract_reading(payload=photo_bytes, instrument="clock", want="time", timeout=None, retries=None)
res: 4:14
